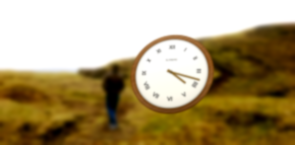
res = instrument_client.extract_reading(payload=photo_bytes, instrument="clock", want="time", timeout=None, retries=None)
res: 4:18
